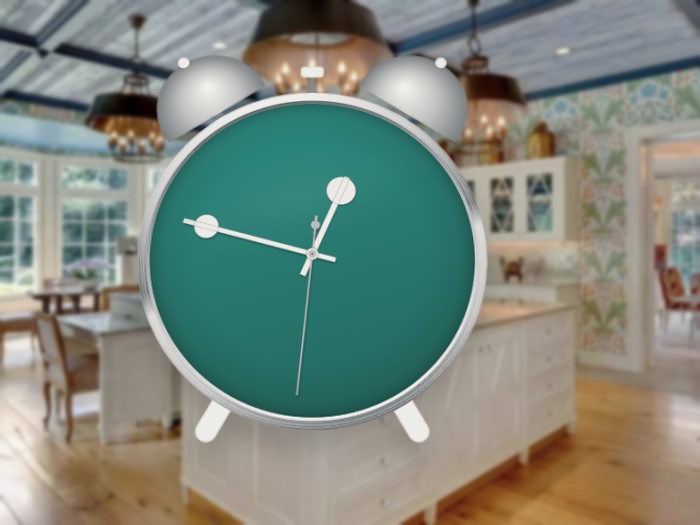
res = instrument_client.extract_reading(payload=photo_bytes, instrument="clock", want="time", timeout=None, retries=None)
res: 12:47:31
